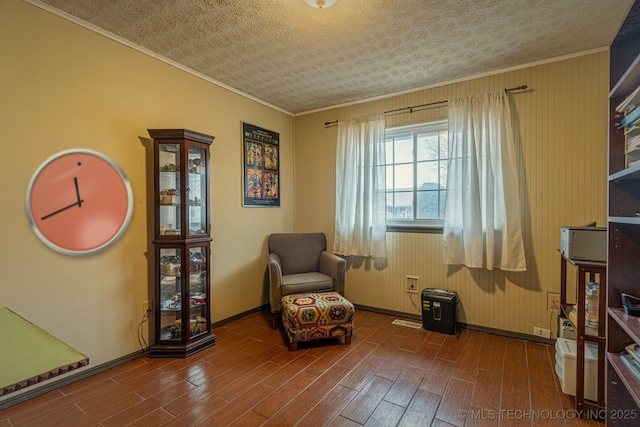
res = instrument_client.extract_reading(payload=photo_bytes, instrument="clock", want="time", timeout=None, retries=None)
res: 11:41
